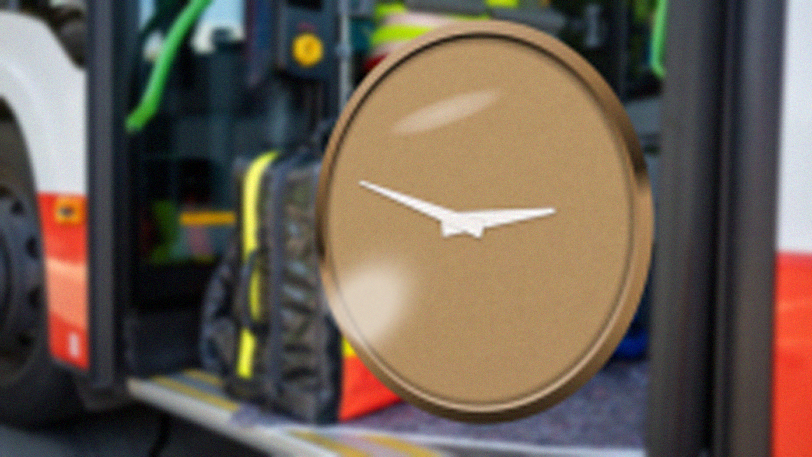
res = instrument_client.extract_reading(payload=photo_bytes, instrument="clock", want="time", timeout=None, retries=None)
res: 2:48
